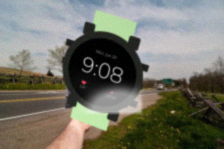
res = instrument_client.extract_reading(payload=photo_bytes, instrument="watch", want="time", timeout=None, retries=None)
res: 9:08
